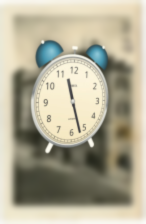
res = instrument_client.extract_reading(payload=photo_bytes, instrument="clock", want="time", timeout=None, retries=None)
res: 11:27
